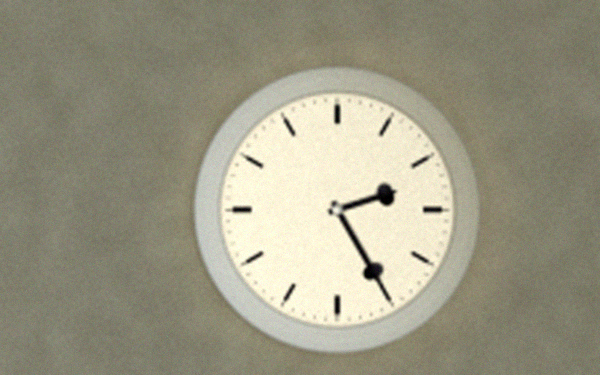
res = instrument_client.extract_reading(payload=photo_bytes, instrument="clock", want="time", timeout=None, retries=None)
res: 2:25
